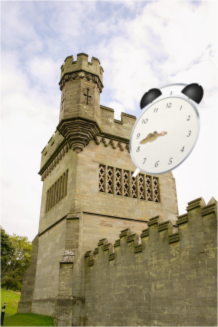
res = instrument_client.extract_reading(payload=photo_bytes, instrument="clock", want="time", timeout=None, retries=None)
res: 8:42
